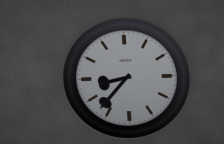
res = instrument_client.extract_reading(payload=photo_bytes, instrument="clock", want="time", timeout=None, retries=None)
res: 8:37
